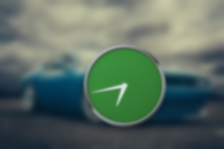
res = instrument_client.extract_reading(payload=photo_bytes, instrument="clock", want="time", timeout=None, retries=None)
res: 6:43
